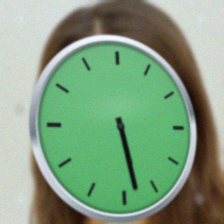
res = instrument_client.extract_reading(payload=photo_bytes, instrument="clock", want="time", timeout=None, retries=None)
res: 5:28
